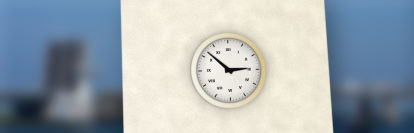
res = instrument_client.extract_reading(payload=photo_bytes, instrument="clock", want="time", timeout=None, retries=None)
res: 2:52
